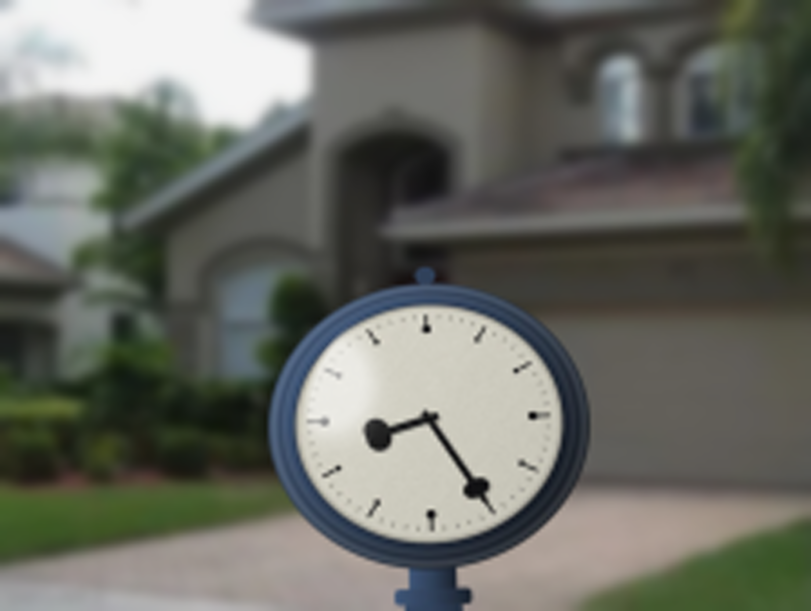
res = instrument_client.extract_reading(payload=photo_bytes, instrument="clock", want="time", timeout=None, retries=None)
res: 8:25
